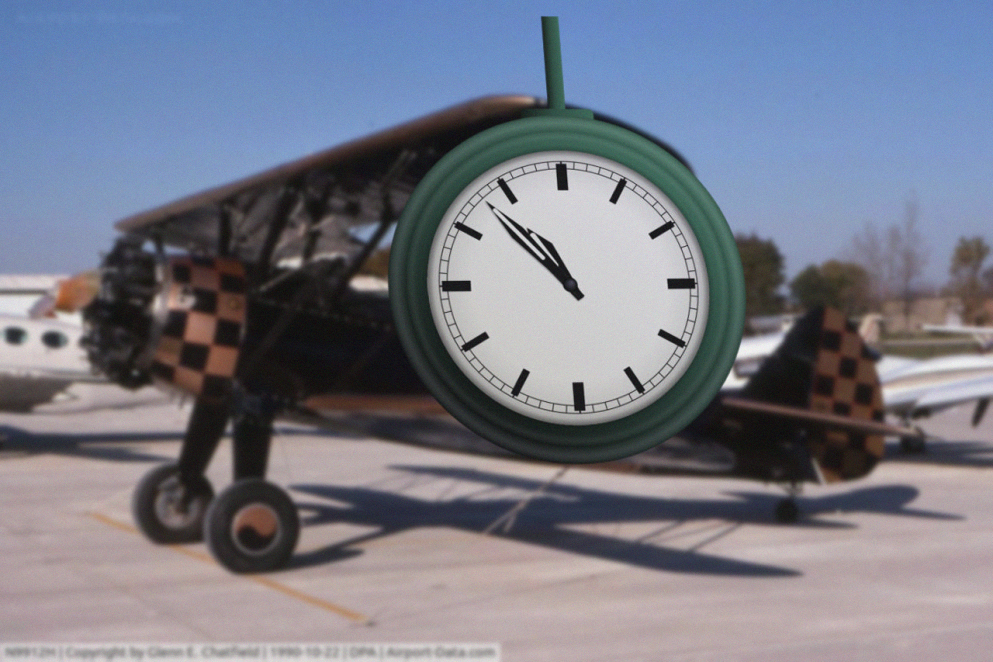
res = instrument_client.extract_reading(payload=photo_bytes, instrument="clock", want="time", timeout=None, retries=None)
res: 10:53
